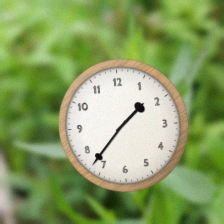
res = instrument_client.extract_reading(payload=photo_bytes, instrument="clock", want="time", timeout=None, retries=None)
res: 1:37
